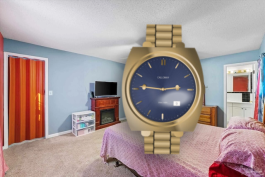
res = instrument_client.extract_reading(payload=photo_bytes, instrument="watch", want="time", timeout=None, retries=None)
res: 2:46
